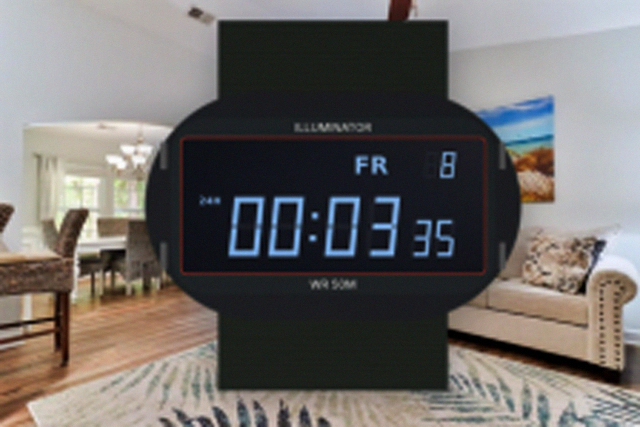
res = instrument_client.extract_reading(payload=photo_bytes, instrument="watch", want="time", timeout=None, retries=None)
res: 0:03:35
